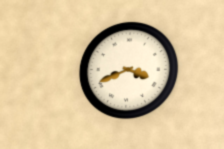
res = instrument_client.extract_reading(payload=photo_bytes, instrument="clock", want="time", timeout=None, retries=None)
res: 3:41
